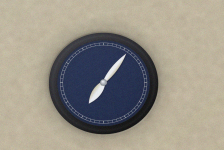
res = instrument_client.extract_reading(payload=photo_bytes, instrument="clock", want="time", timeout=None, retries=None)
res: 7:06
